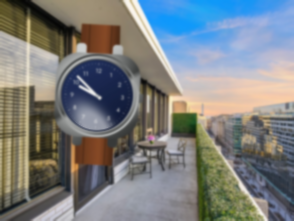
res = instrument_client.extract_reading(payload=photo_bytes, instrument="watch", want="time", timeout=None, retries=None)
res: 9:52
